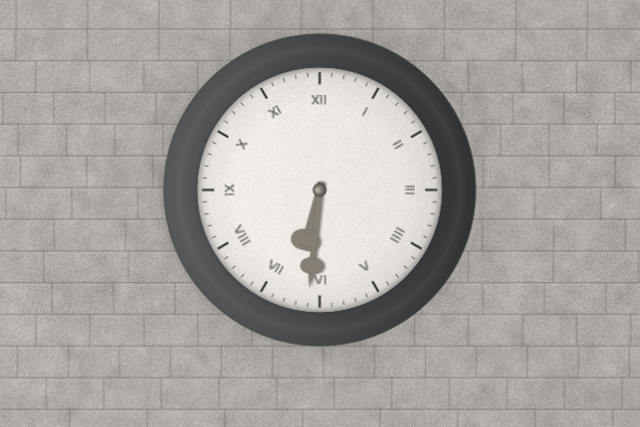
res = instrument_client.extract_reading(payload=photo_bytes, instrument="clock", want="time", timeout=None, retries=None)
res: 6:31
